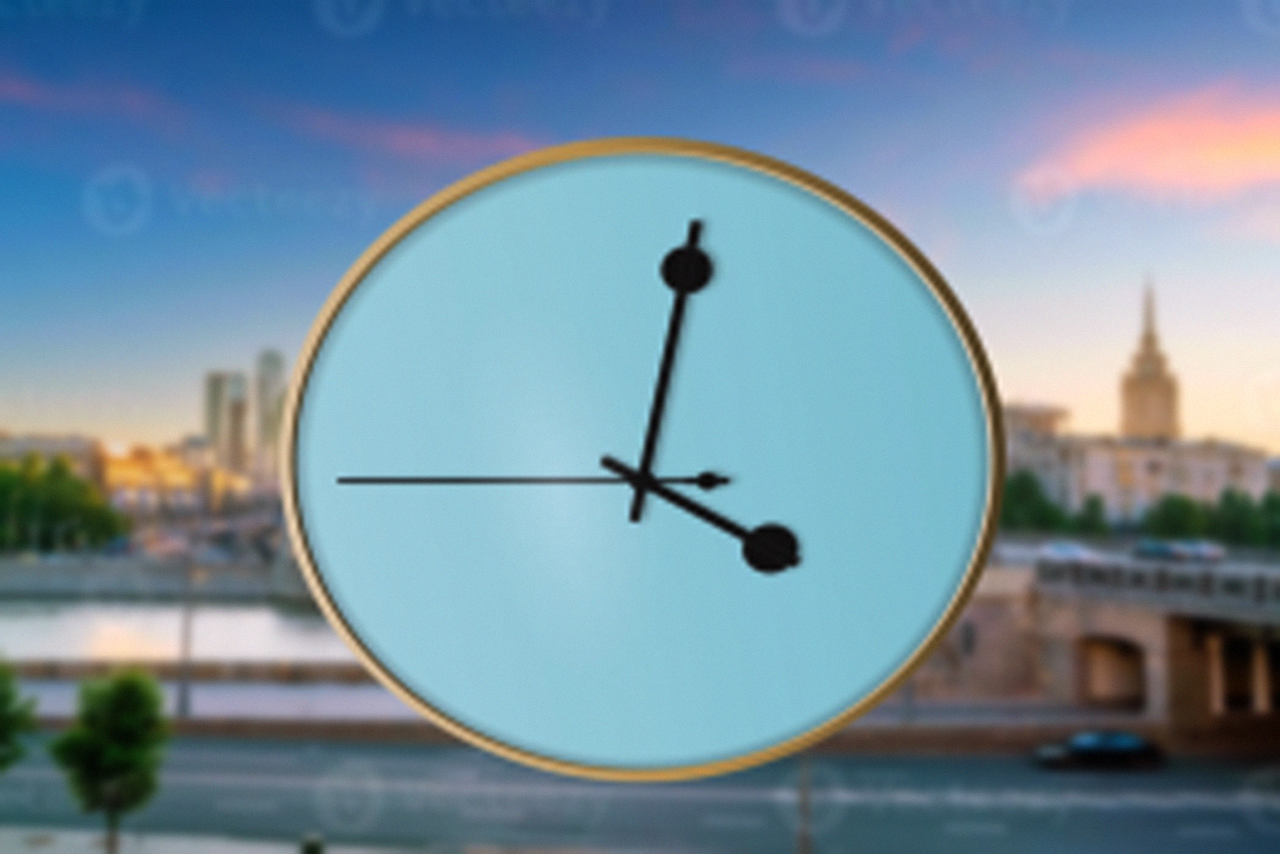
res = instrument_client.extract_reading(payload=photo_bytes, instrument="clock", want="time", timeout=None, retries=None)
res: 4:01:45
